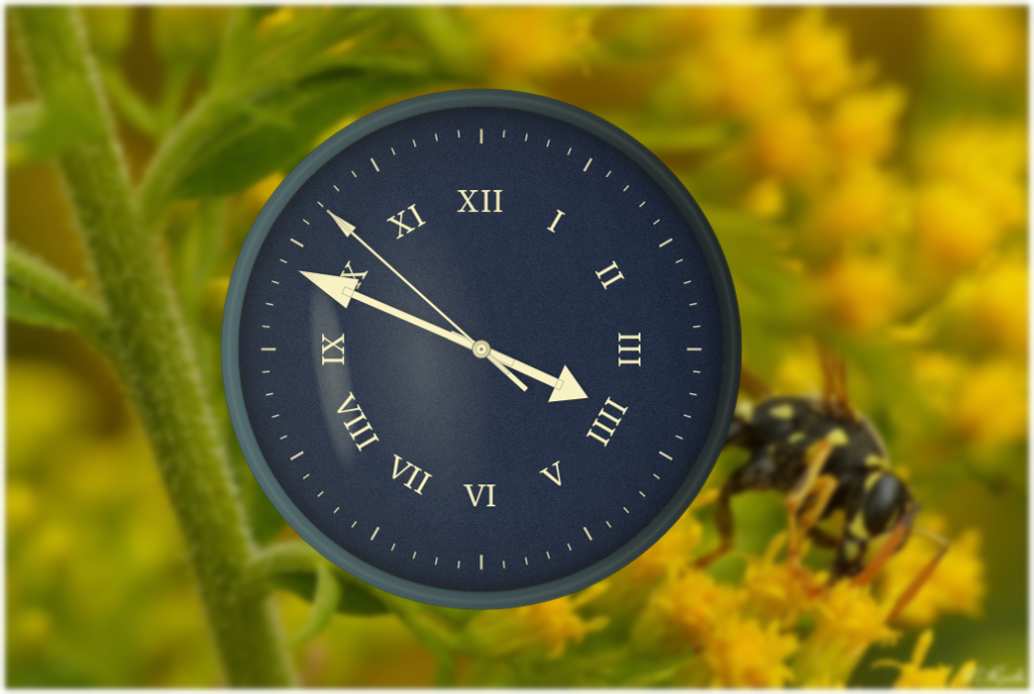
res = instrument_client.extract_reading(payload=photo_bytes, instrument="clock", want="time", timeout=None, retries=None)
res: 3:48:52
